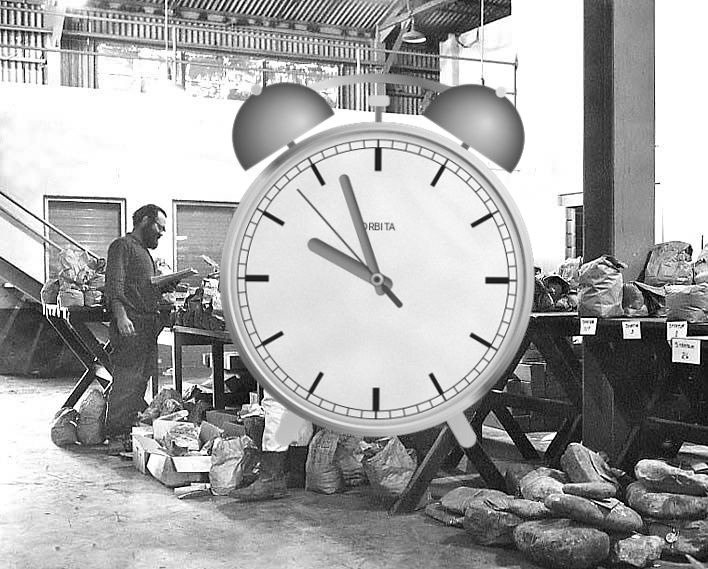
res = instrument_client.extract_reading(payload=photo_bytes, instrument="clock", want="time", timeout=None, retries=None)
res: 9:56:53
